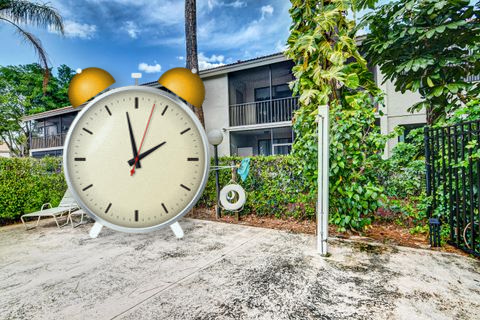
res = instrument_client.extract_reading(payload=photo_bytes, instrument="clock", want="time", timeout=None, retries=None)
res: 1:58:03
